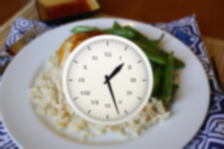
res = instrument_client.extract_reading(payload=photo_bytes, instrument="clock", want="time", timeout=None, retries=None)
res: 1:27
